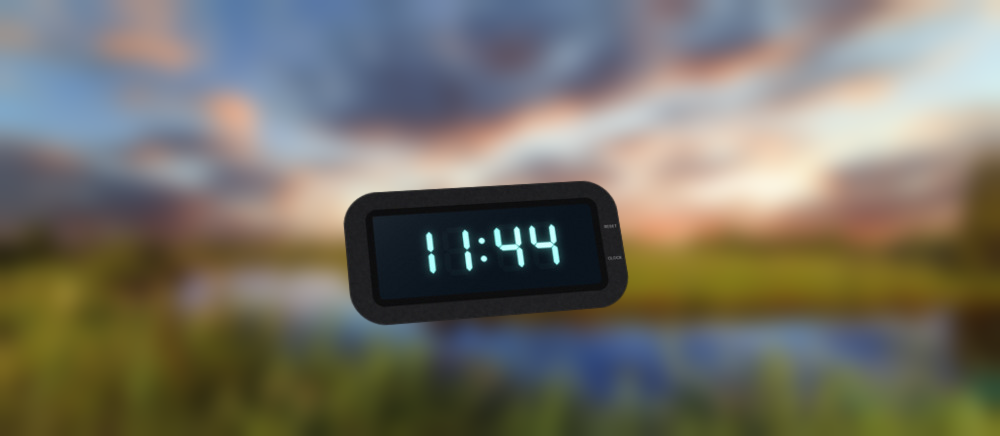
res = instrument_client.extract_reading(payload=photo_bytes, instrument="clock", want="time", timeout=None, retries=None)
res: 11:44
